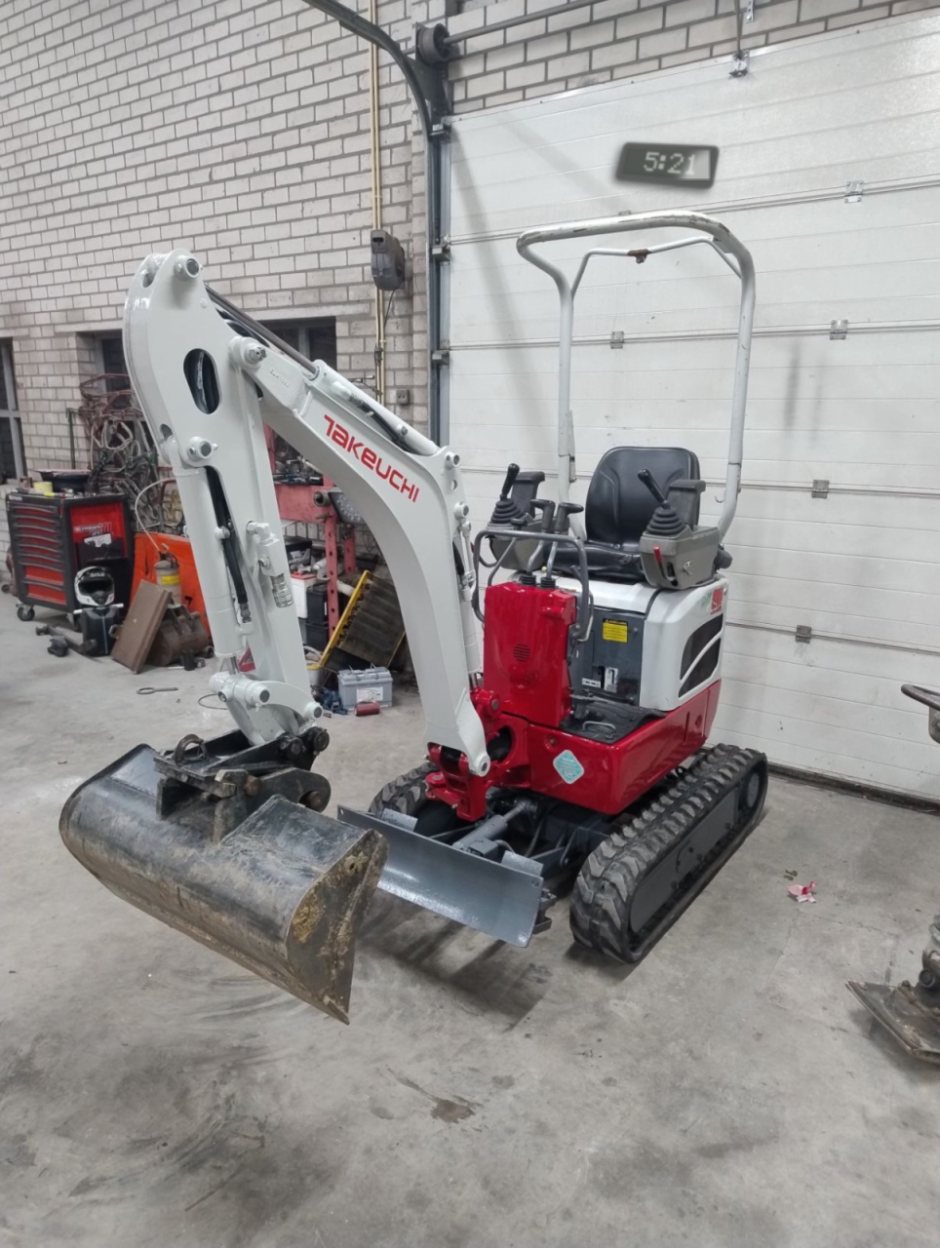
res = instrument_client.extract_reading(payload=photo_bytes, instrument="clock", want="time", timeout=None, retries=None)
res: 5:21
